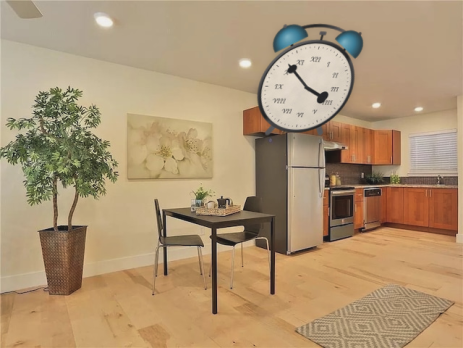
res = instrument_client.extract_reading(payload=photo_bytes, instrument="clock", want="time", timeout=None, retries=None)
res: 3:52
